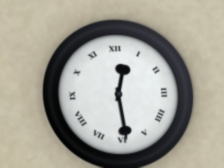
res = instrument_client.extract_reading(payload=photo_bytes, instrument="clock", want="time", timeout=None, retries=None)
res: 12:29
